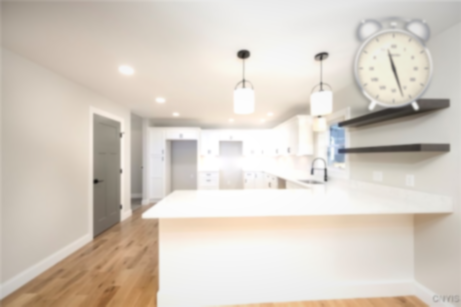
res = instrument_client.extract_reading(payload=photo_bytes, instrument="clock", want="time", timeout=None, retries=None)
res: 11:27
